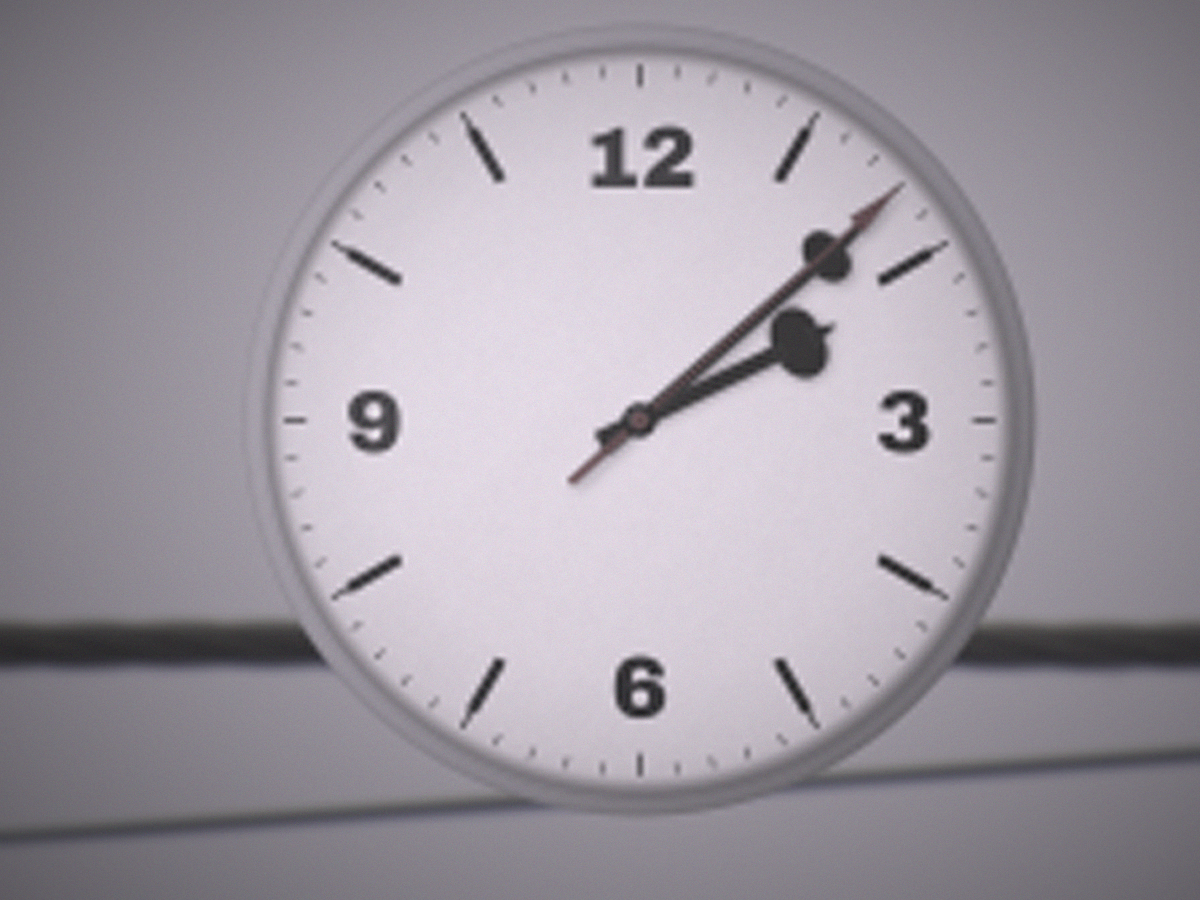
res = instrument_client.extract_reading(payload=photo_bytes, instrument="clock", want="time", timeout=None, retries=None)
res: 2:08:08
